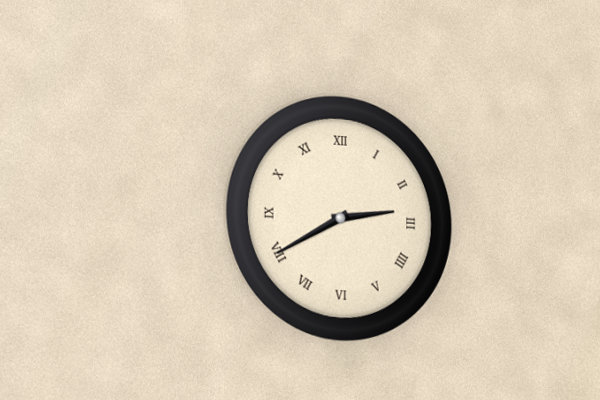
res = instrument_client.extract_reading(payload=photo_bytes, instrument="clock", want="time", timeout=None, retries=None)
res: 2:40
